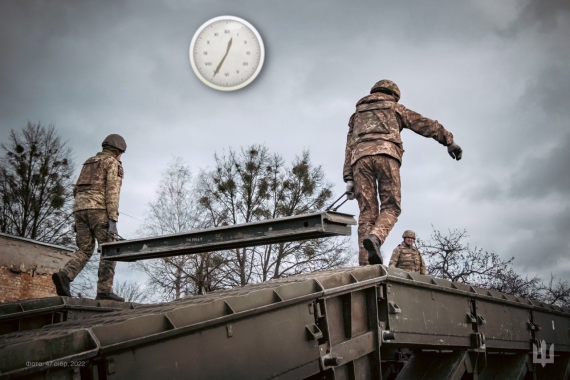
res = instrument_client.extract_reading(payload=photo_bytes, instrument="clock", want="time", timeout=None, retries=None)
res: 12:35
